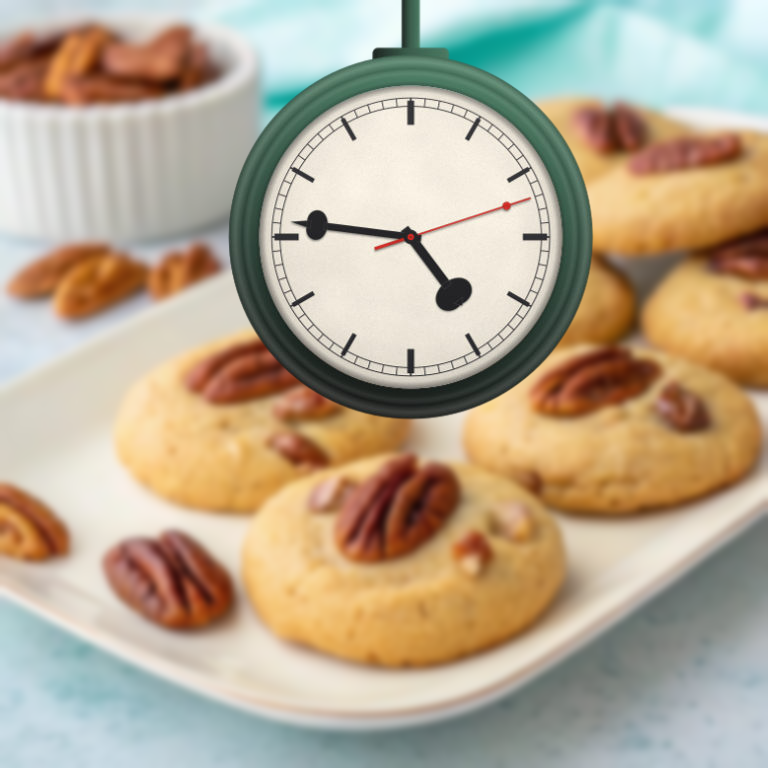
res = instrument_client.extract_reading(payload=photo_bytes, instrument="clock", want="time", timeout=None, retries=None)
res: 4:46:12
